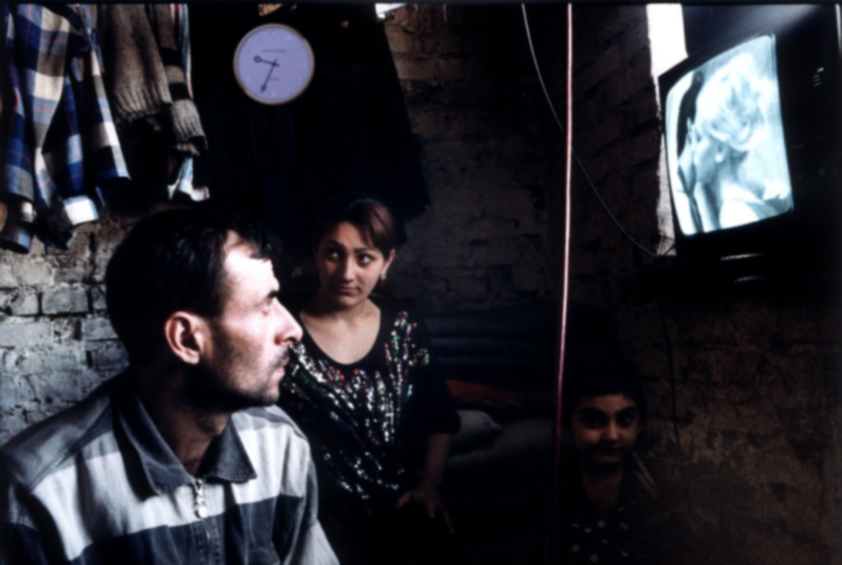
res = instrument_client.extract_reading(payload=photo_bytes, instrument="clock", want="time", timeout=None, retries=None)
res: 9:34
